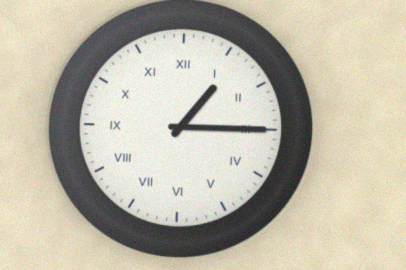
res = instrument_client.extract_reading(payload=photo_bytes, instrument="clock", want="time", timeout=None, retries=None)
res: 1:15
